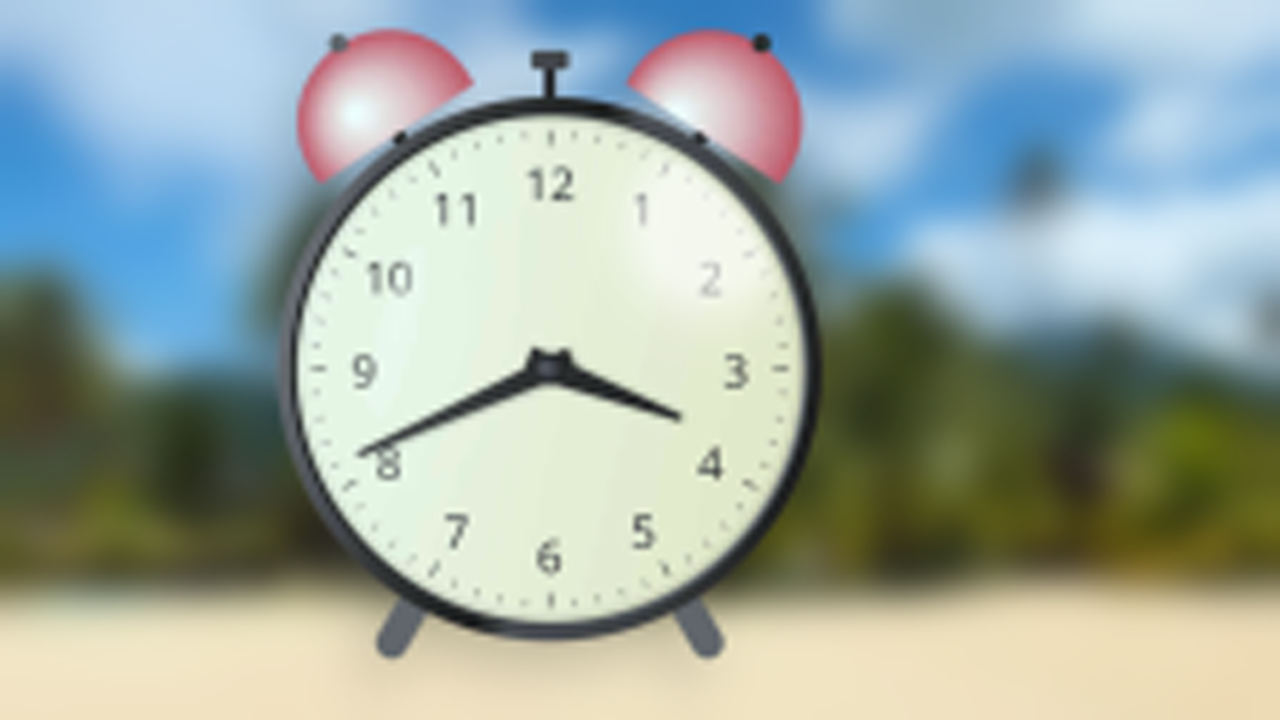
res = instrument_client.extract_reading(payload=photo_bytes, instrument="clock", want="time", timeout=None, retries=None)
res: 3:41
